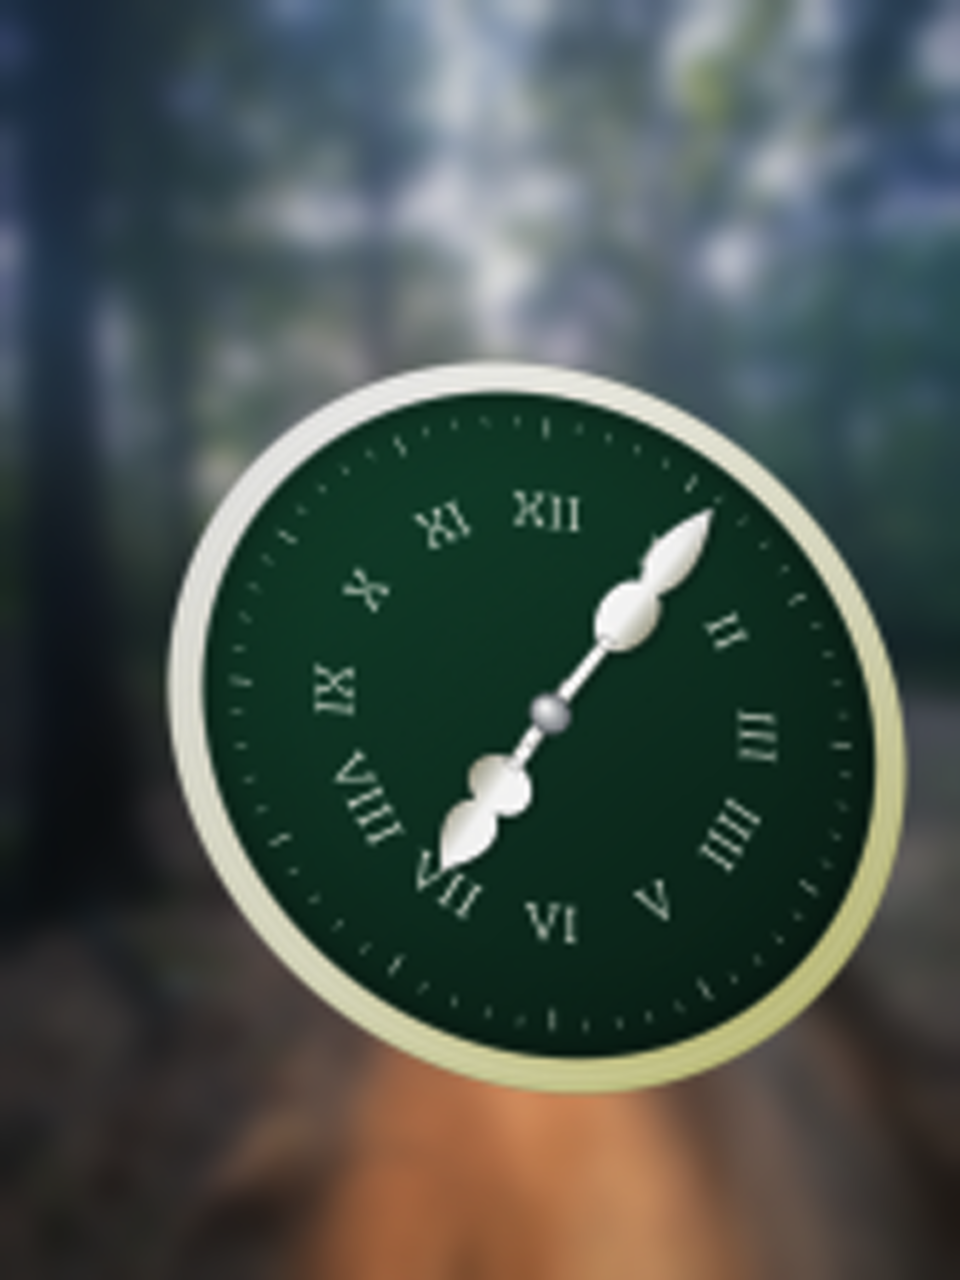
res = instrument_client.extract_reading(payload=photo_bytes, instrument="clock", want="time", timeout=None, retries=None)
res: 7:06
